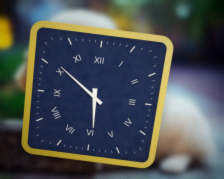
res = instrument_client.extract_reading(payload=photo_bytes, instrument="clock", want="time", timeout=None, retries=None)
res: 5:51
